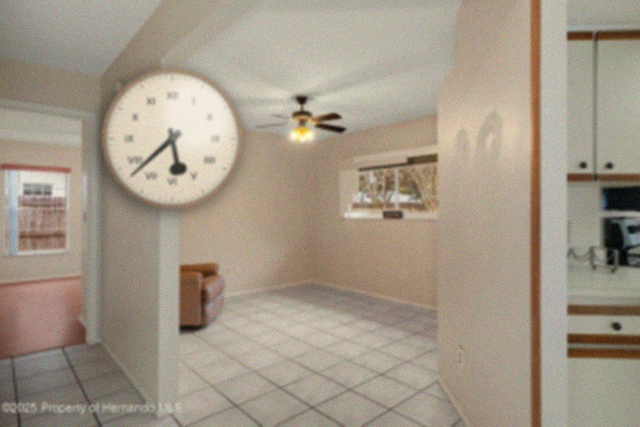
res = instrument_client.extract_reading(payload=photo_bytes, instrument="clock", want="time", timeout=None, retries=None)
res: 5:38
